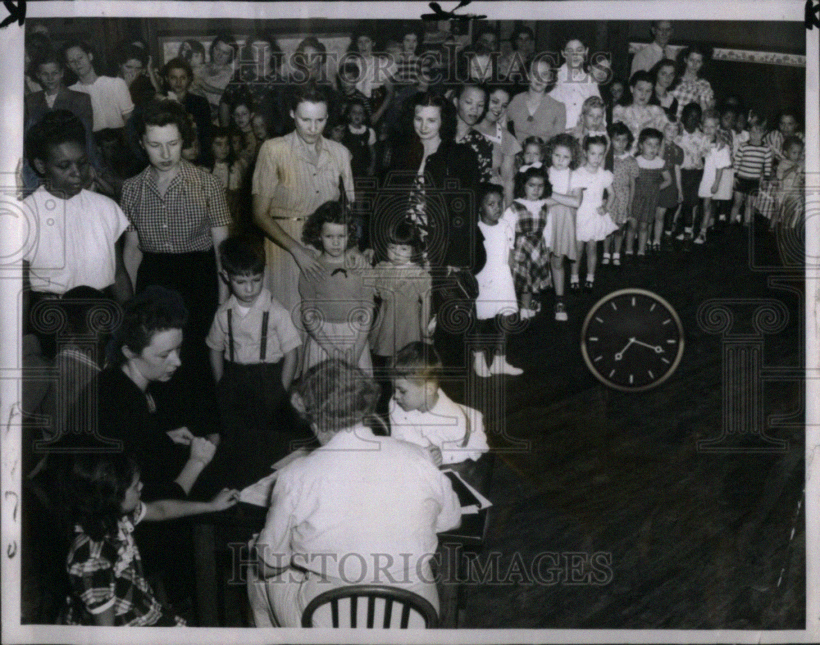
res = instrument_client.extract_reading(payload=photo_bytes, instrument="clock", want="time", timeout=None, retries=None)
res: 7:18
